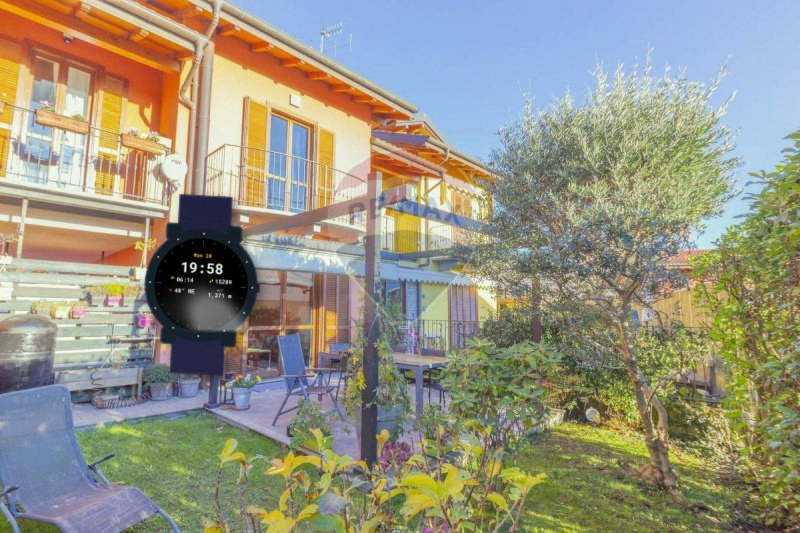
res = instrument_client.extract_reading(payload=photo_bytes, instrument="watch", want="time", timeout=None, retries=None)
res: 19:58
